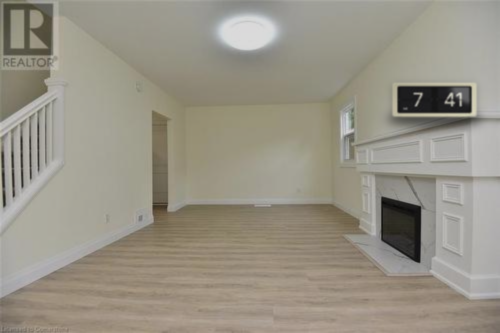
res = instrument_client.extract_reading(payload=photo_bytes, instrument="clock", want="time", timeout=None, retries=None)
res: 7:41
